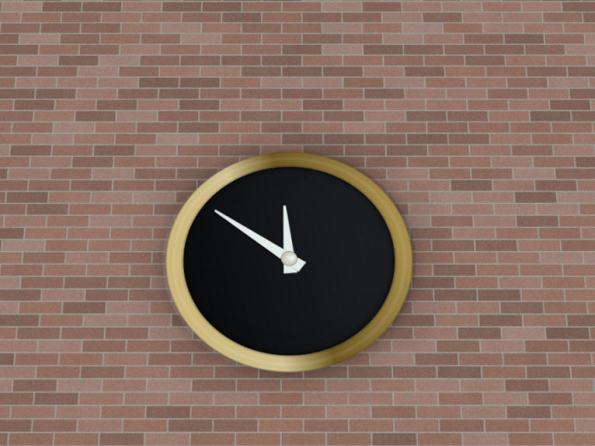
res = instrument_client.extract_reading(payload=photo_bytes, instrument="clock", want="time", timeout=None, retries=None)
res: 11:51
